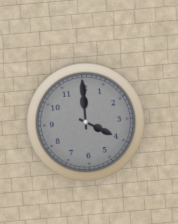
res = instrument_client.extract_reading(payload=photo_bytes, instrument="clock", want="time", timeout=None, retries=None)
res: 4:00
